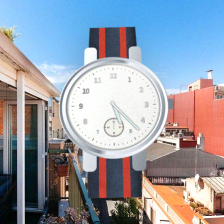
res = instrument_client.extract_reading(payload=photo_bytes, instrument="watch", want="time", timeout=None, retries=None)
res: 5:23
